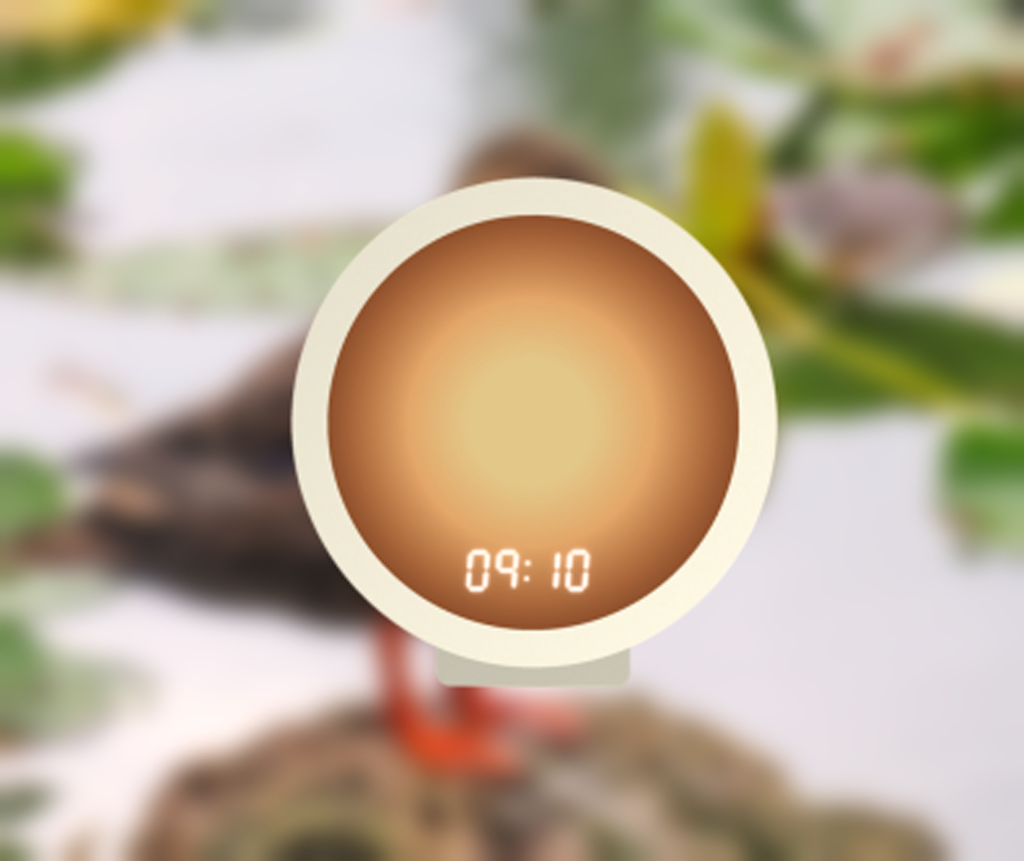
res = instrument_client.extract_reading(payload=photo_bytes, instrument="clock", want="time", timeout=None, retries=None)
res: 9:10
